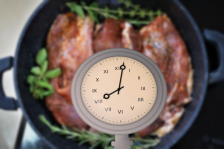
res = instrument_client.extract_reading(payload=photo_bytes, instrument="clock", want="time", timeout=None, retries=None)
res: 8:02
